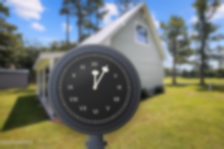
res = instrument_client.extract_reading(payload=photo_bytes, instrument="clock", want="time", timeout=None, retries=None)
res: 12:05
